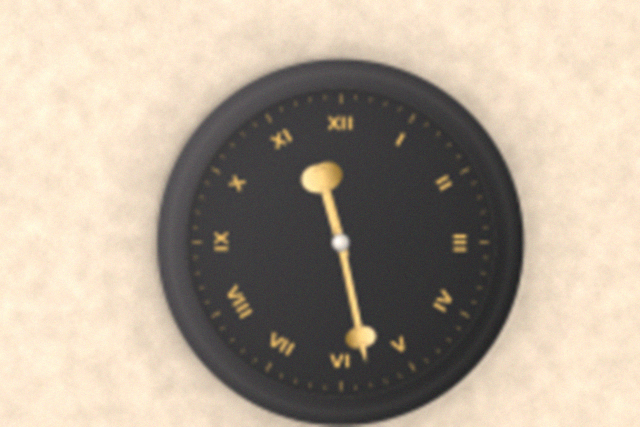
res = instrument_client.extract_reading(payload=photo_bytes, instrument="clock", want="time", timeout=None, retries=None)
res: 11:28
